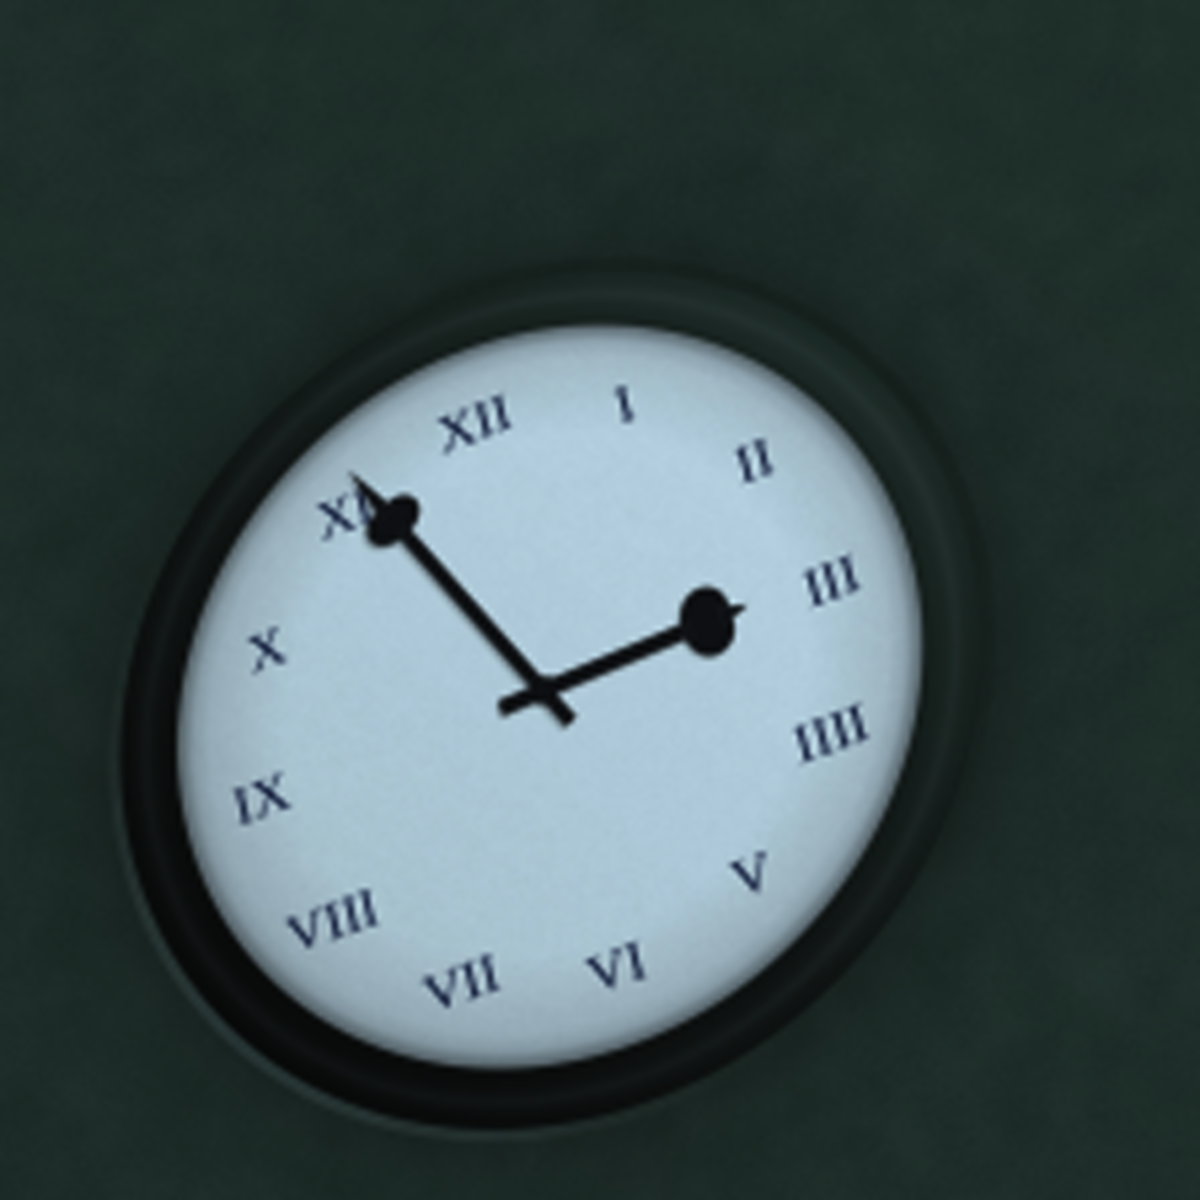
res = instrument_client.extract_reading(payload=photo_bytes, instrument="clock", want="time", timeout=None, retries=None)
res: 2:56
